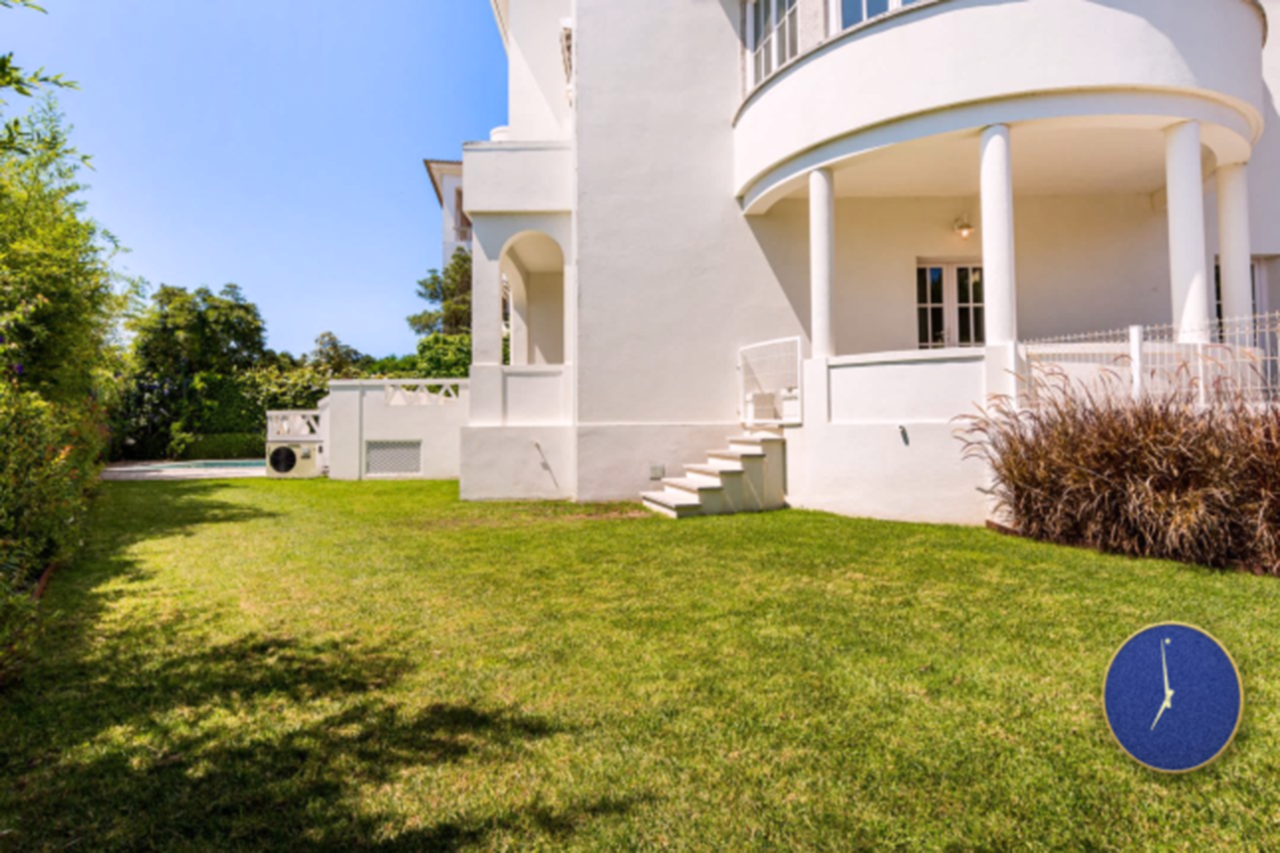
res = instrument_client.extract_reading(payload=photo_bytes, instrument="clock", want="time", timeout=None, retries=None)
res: 6:59
